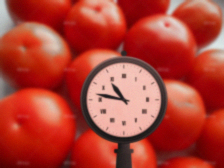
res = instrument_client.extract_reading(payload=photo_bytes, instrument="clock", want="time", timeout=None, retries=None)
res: 10:47
